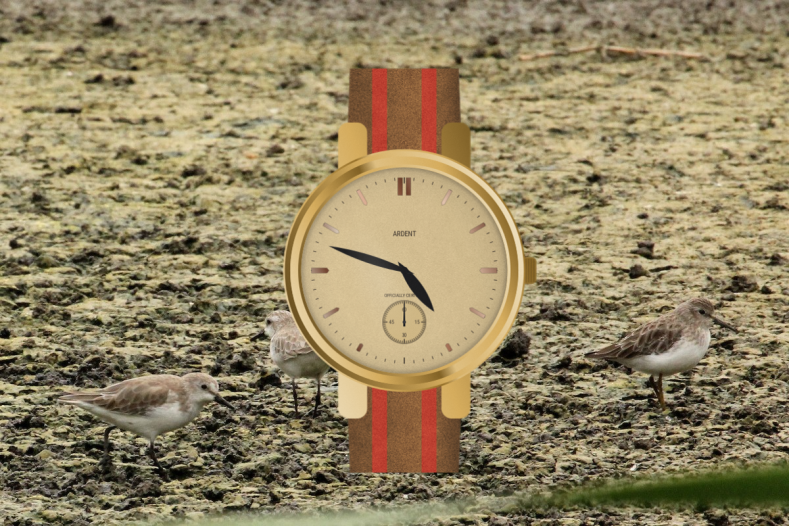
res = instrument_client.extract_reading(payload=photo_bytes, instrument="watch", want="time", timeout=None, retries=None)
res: 4:48
